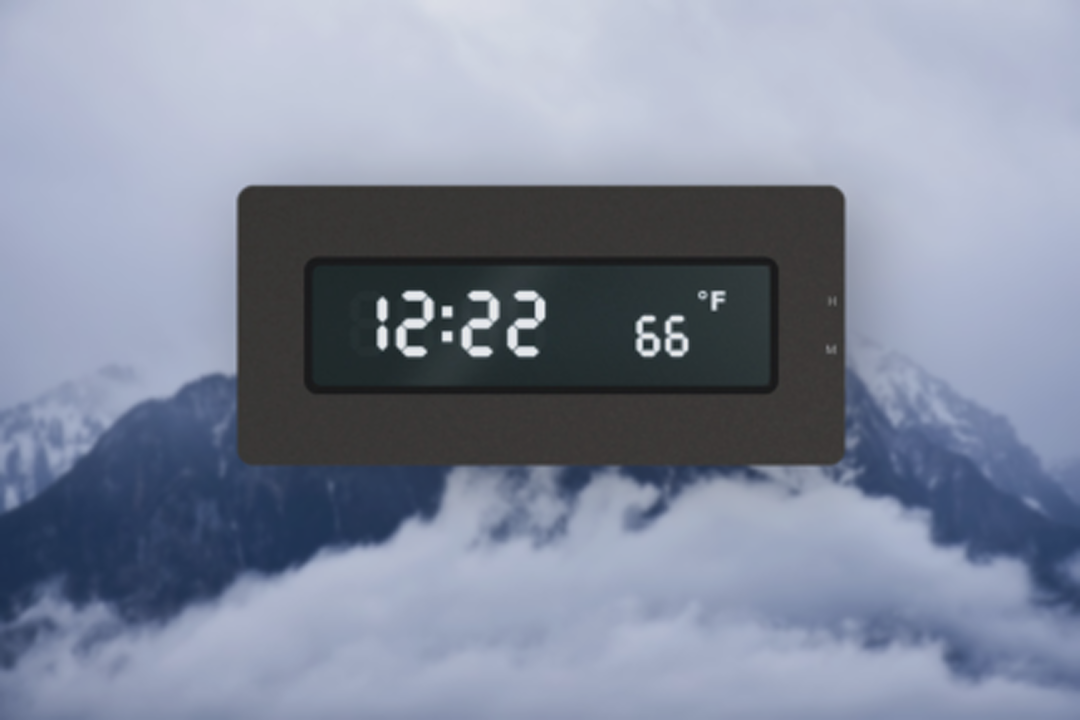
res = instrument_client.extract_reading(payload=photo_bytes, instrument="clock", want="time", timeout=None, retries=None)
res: 12:22
